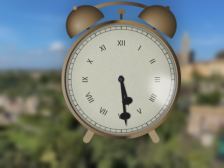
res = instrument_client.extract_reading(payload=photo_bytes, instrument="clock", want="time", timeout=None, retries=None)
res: 5:29
